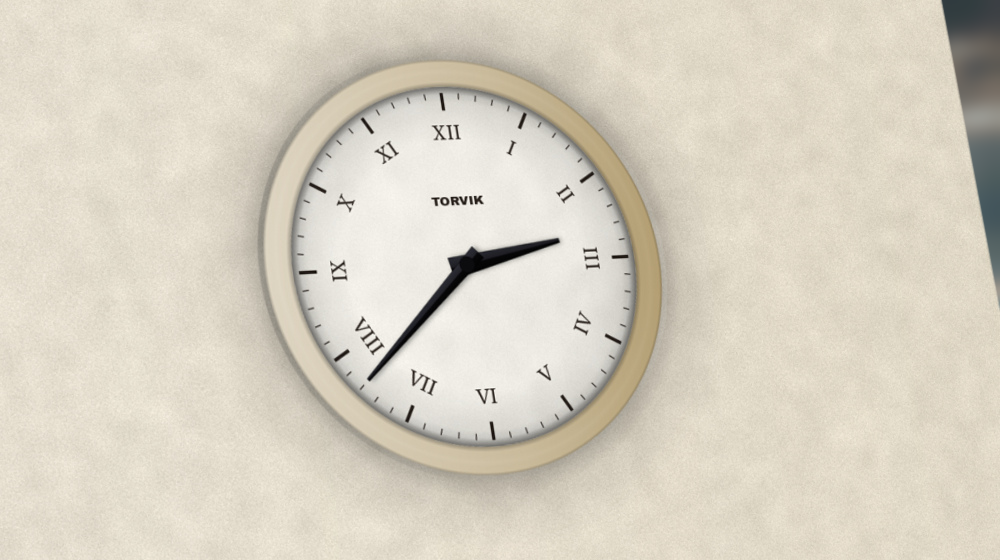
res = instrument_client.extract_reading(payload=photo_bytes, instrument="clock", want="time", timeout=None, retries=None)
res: 2:38
